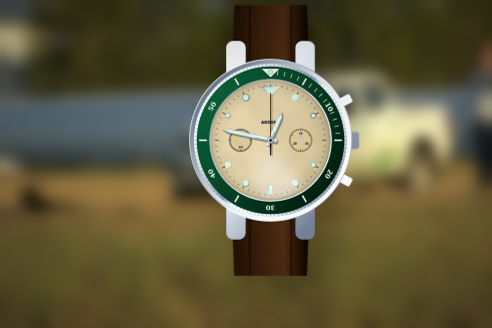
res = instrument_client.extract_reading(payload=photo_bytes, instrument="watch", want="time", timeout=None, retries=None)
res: 12:47
